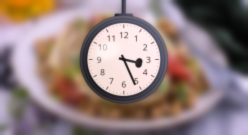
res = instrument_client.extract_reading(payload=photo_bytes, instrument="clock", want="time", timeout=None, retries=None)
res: 3:26
